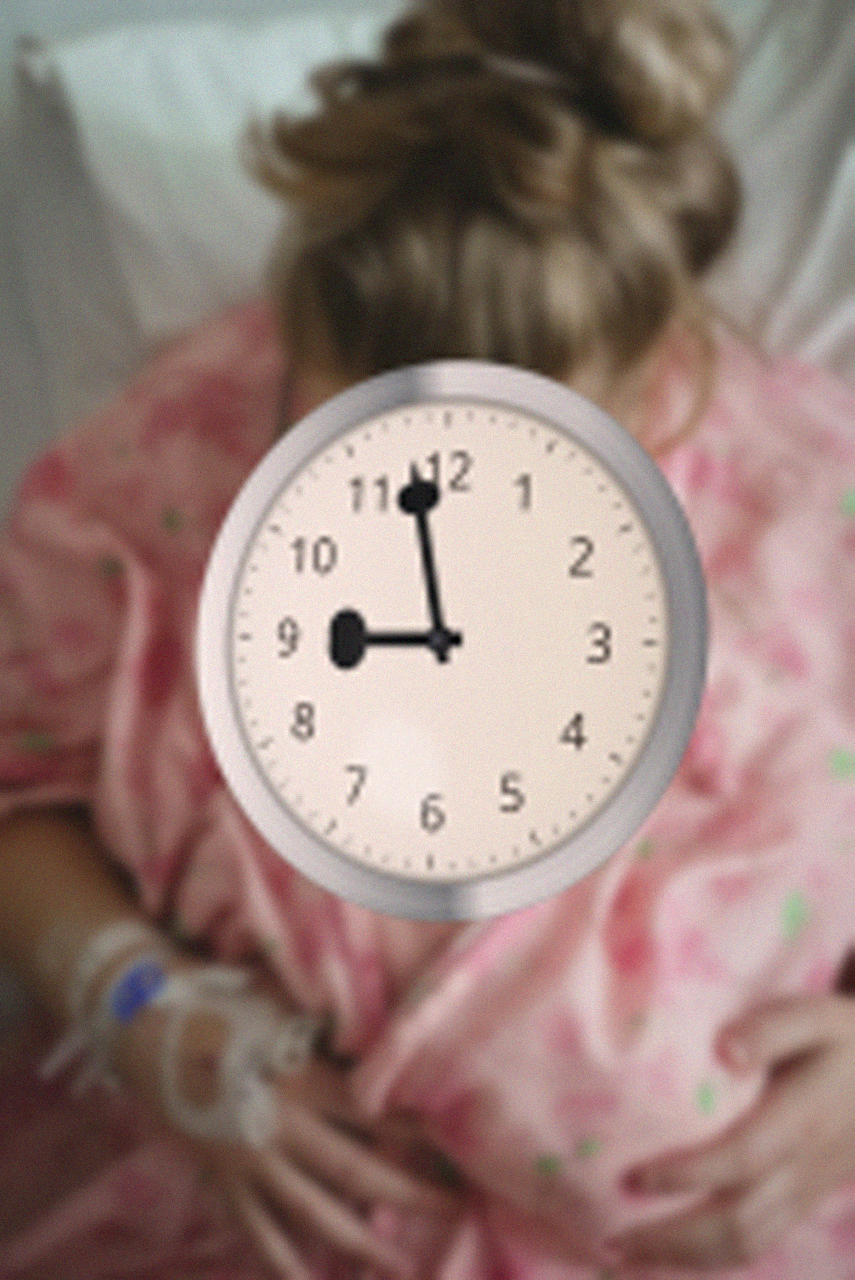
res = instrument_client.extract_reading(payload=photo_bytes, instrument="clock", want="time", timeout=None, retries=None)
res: 8:58
